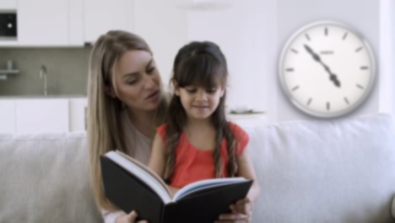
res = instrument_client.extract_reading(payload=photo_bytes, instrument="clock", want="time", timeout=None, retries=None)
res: 4:53
